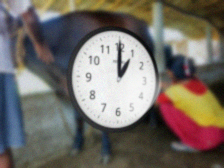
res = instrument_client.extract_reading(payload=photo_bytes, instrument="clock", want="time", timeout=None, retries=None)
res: 1:00
